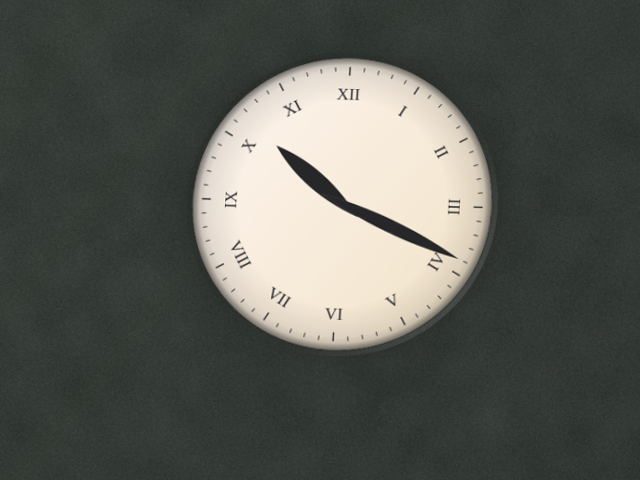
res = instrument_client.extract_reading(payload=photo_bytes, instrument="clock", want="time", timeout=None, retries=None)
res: 10:19
